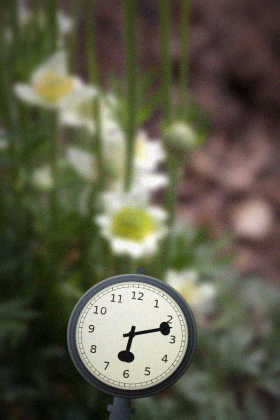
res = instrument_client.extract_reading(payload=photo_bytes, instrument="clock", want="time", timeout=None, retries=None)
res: 6:12
